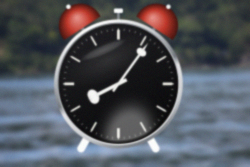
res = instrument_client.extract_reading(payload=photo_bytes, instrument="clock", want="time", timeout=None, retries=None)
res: 8:06
